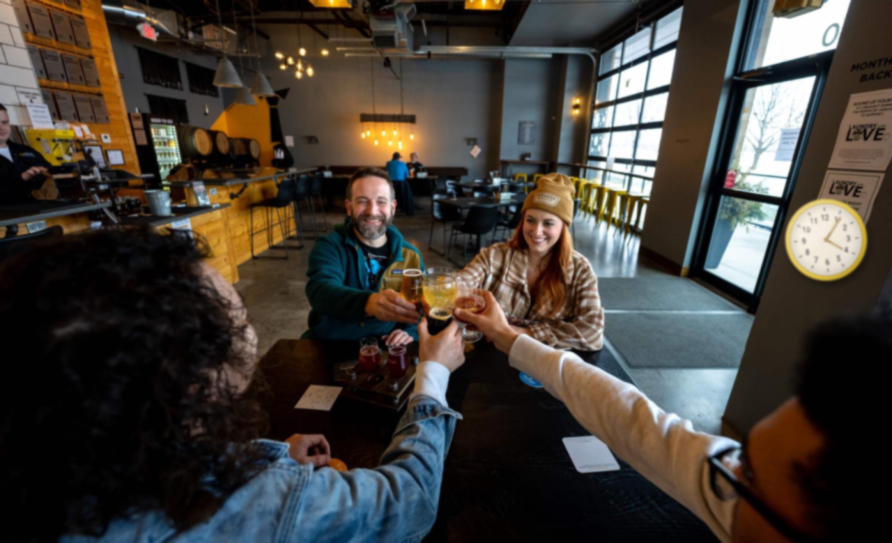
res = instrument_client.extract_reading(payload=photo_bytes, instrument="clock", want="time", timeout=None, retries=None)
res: 4:06
